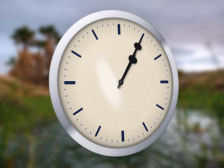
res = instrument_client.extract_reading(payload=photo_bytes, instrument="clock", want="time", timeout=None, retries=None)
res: 1:05
